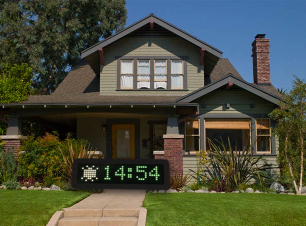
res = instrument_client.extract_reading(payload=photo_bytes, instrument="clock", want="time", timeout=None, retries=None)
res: 14:54
